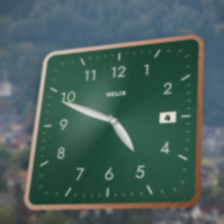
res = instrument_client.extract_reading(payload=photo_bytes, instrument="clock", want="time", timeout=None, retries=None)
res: 4:49
